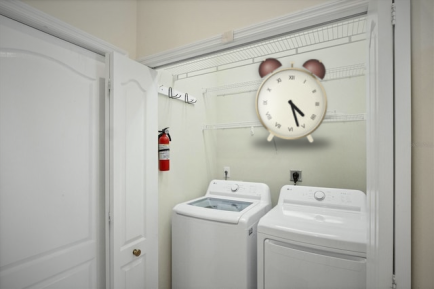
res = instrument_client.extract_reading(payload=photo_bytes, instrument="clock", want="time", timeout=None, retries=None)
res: 4:27
